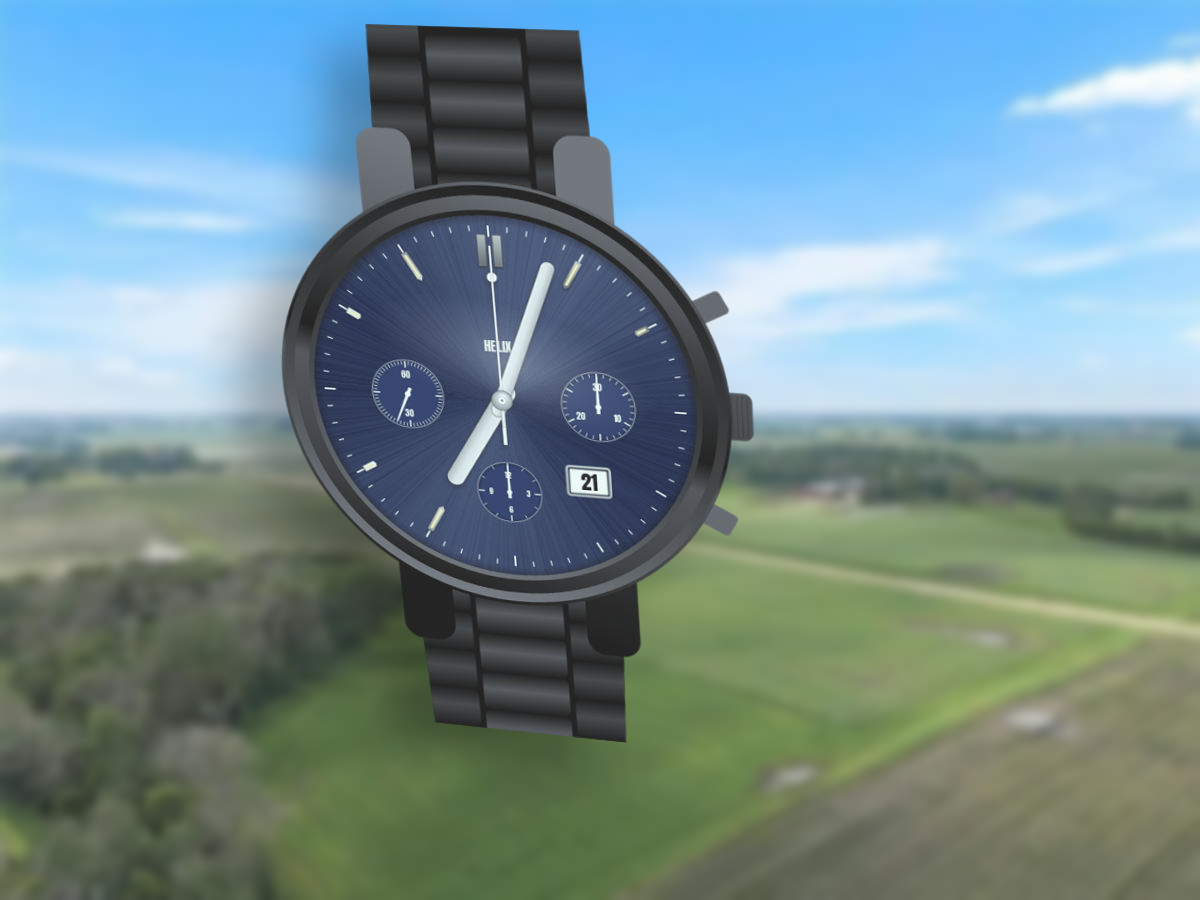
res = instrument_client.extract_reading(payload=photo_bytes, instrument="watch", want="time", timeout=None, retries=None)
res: 7:03:34
